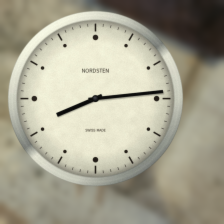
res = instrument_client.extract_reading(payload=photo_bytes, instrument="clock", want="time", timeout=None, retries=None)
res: 8:14
